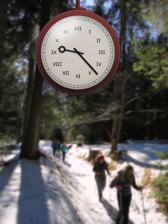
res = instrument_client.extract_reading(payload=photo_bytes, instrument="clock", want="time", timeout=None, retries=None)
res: 9:23
